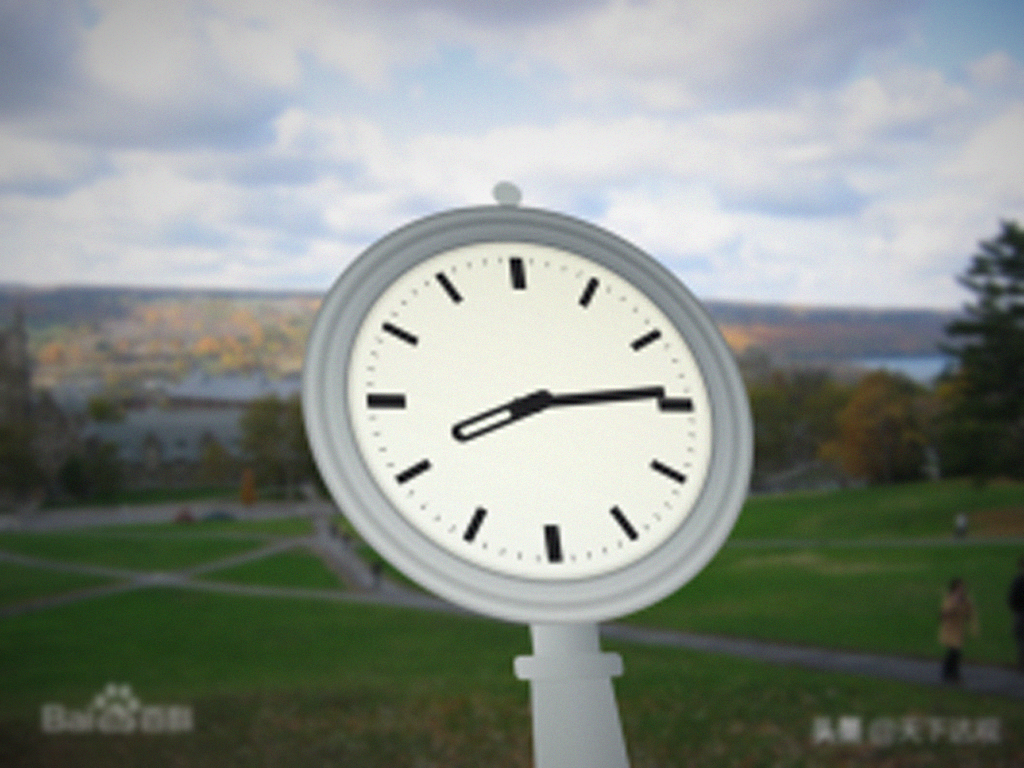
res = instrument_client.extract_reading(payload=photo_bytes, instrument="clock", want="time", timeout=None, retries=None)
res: 8:14
